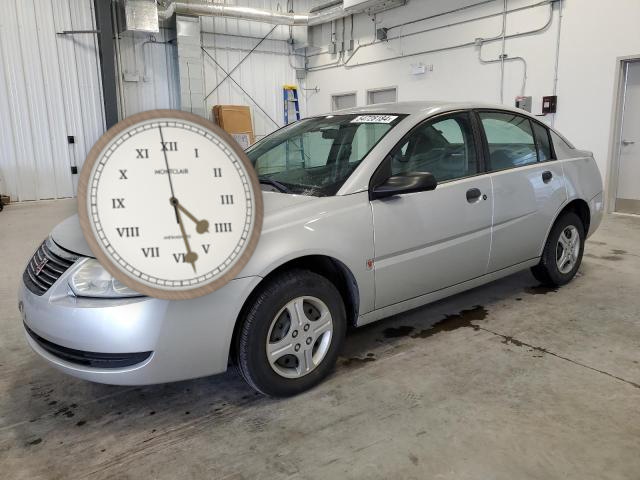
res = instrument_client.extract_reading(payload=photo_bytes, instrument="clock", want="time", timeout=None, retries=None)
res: 4:27:59
